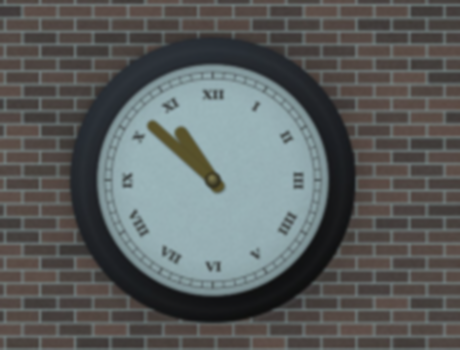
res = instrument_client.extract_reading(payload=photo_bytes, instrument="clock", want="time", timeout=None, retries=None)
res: 10:52
